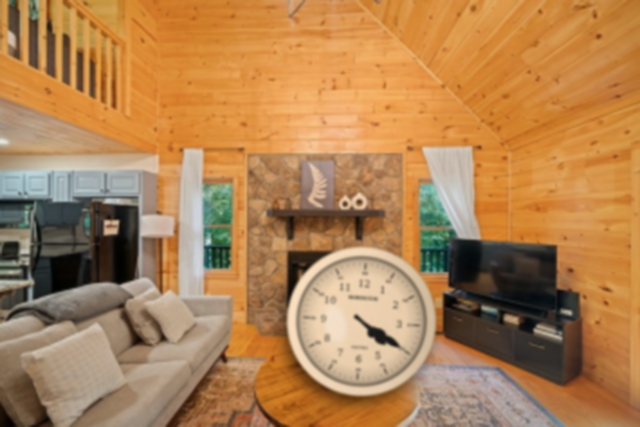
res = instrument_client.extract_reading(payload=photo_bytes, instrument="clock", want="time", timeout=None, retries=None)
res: 4:20
